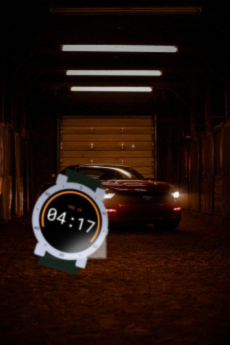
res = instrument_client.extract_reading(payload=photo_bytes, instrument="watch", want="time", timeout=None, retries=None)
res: 4:17
